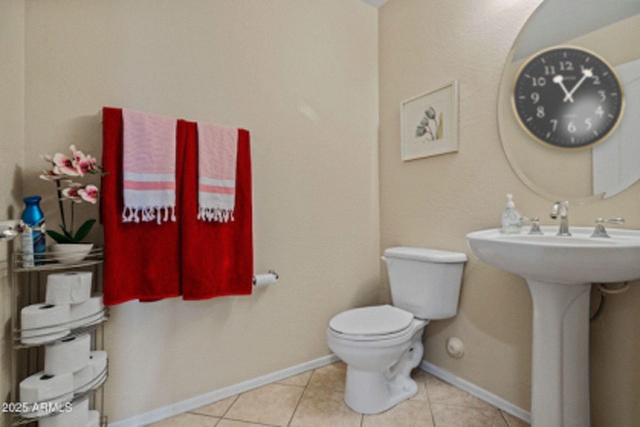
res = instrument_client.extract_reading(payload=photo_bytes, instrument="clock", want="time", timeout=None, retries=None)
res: 11:07
